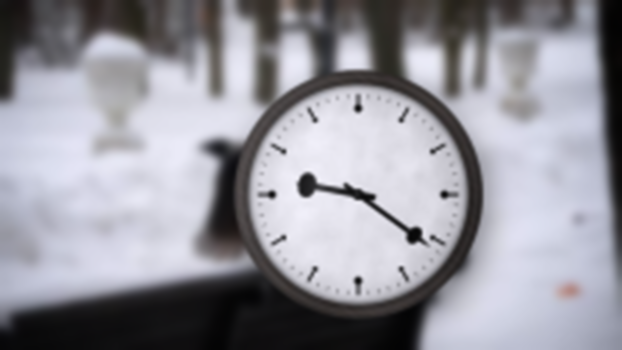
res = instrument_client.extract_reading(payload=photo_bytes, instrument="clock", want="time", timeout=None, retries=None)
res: 9:21
